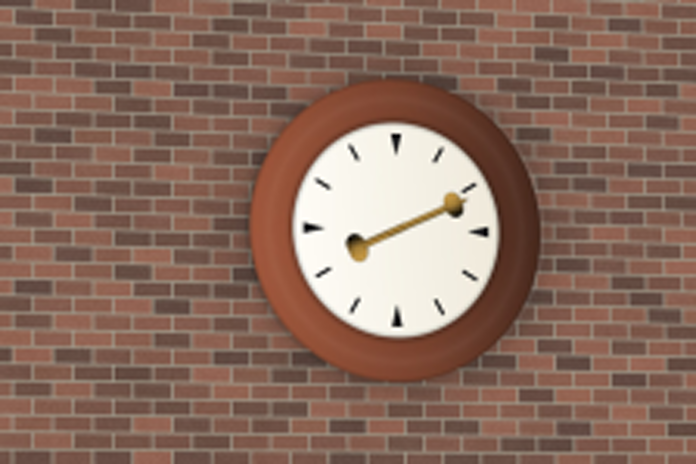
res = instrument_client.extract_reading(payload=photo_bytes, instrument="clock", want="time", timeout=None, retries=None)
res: 8:11
